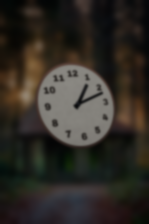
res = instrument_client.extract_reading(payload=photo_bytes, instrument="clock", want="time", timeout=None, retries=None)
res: 1:12
